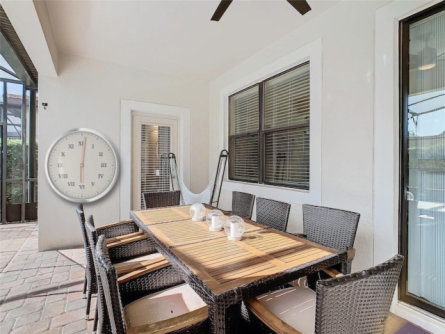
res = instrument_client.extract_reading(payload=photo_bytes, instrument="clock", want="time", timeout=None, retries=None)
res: 6:01
